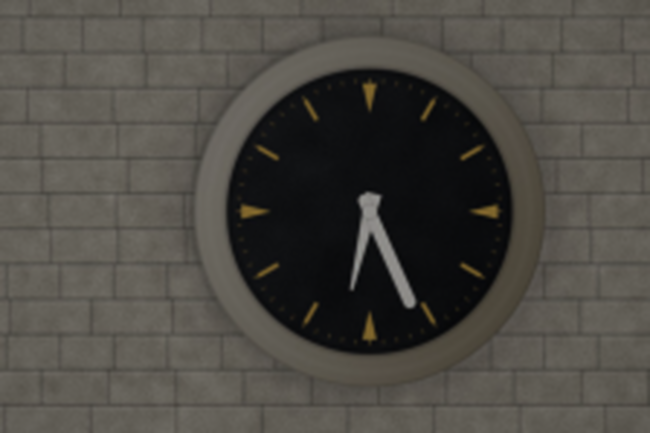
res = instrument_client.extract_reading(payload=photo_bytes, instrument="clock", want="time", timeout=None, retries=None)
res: 6:26
